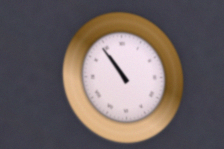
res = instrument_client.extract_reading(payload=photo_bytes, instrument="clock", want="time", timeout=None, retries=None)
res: 10:54
